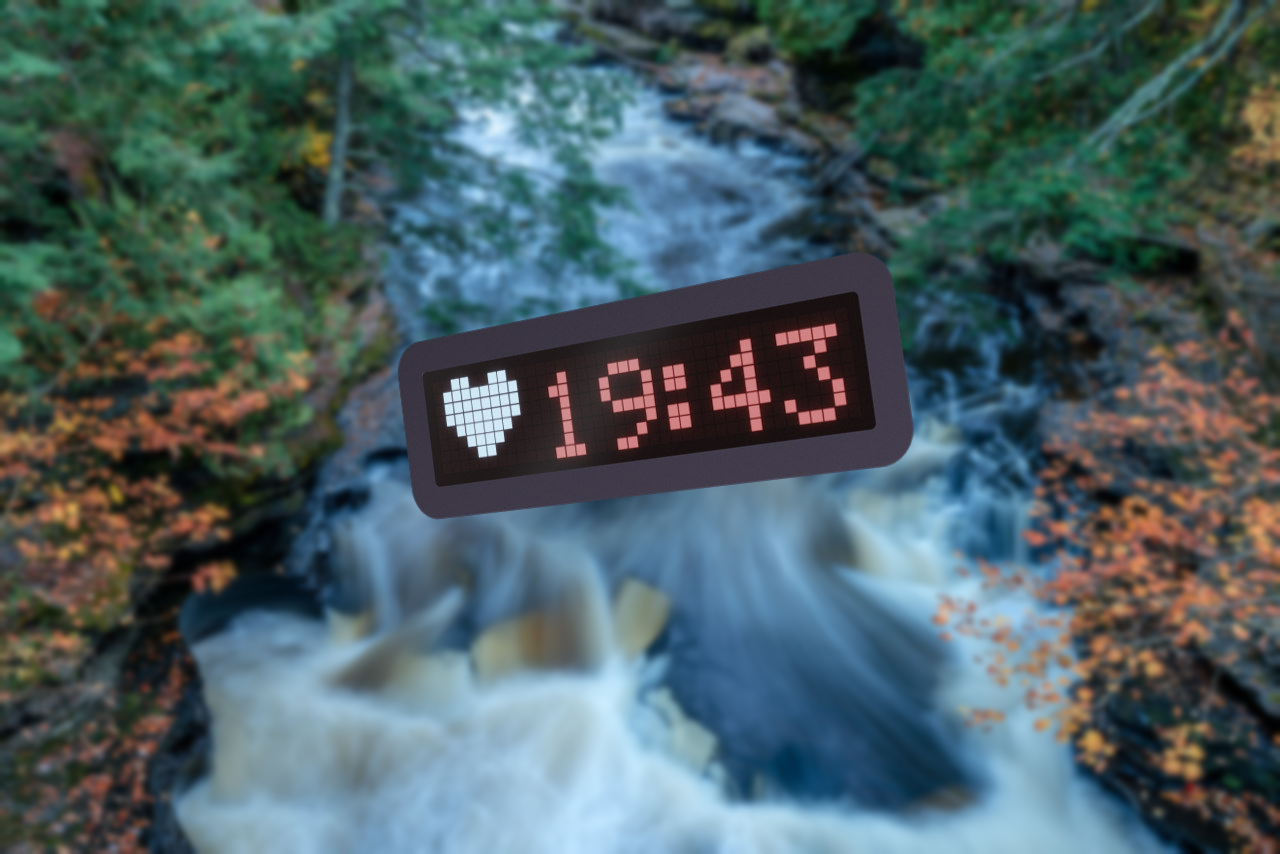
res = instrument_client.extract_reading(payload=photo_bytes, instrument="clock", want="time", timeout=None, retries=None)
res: 19:43
